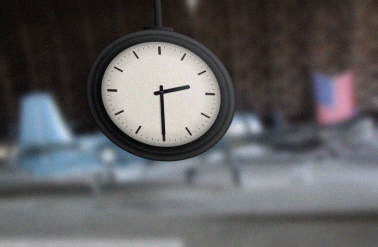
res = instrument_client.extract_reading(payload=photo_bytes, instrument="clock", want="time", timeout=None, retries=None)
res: 2:30
